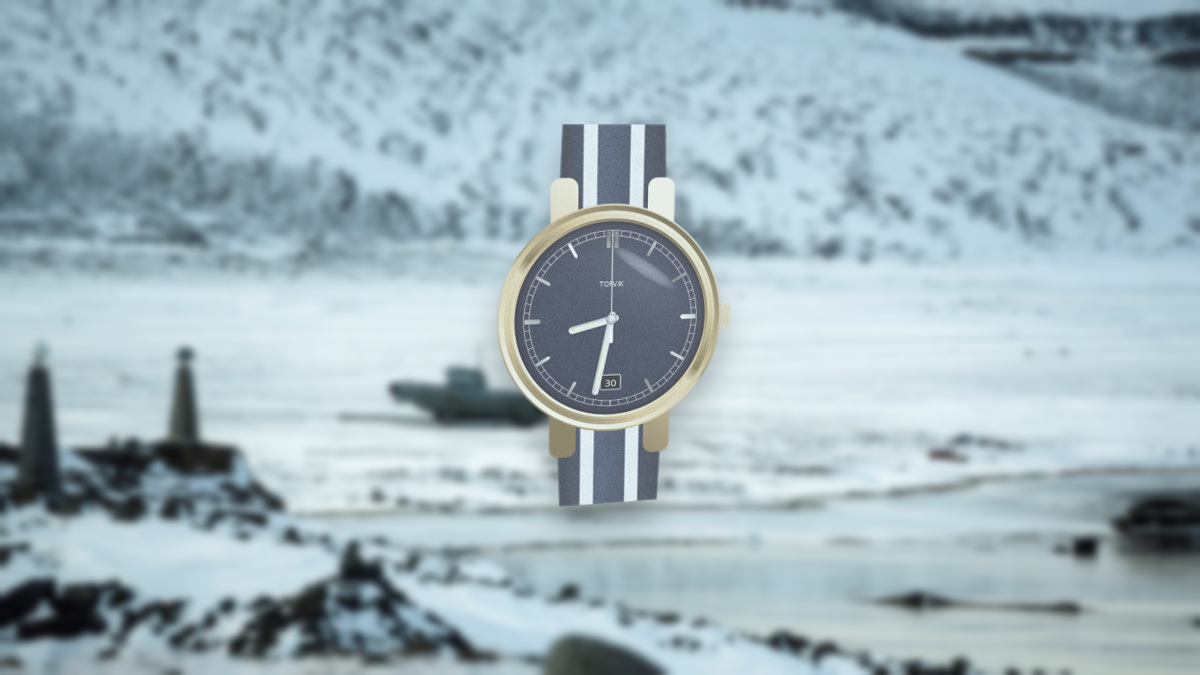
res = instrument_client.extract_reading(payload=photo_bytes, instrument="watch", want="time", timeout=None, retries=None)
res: 8:32:00
